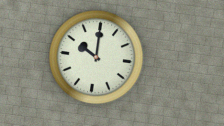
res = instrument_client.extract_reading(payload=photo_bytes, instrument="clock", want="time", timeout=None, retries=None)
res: 10:00
